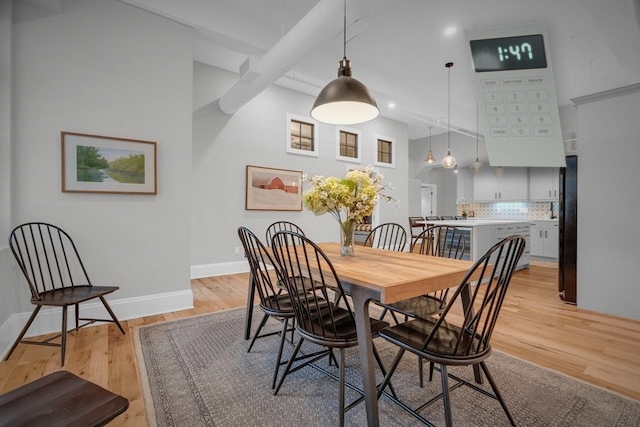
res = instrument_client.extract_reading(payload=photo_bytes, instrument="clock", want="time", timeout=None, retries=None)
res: 1:47
